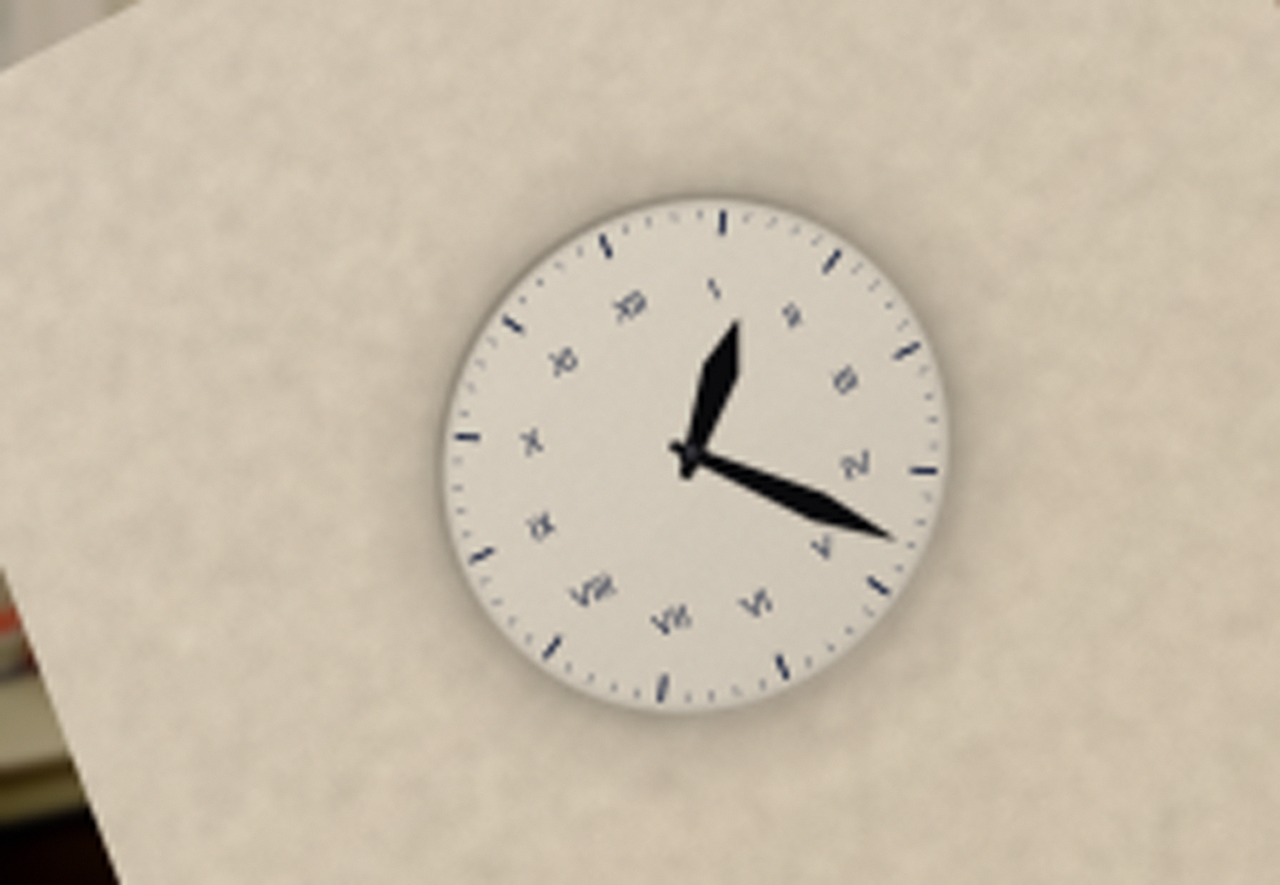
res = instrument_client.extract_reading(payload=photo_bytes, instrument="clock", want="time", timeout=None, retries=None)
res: 1:23
